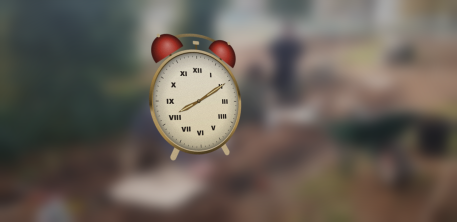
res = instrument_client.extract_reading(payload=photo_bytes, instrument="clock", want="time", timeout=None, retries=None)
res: 8:10
